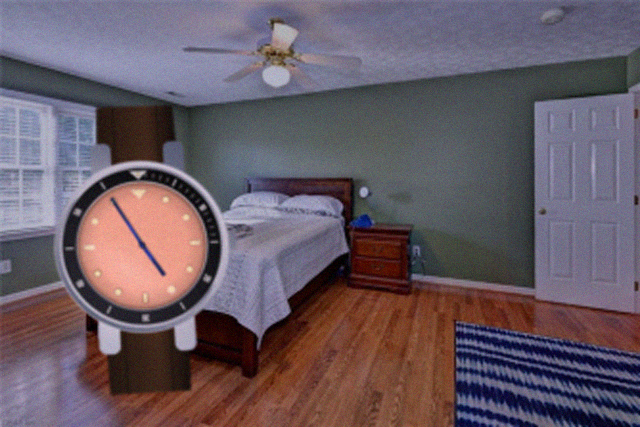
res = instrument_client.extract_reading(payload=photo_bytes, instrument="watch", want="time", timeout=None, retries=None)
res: 4:55
